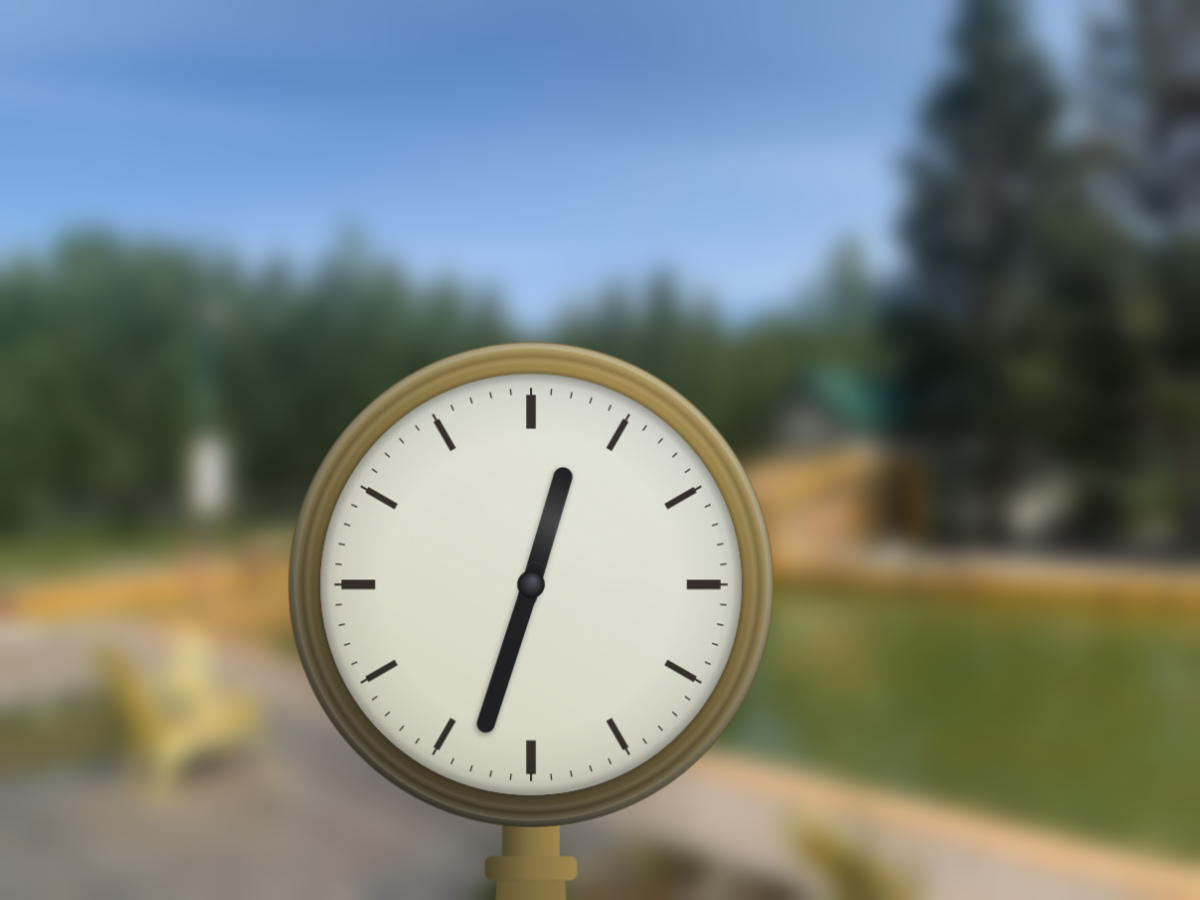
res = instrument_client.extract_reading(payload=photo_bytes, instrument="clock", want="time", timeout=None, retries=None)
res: 12:33
